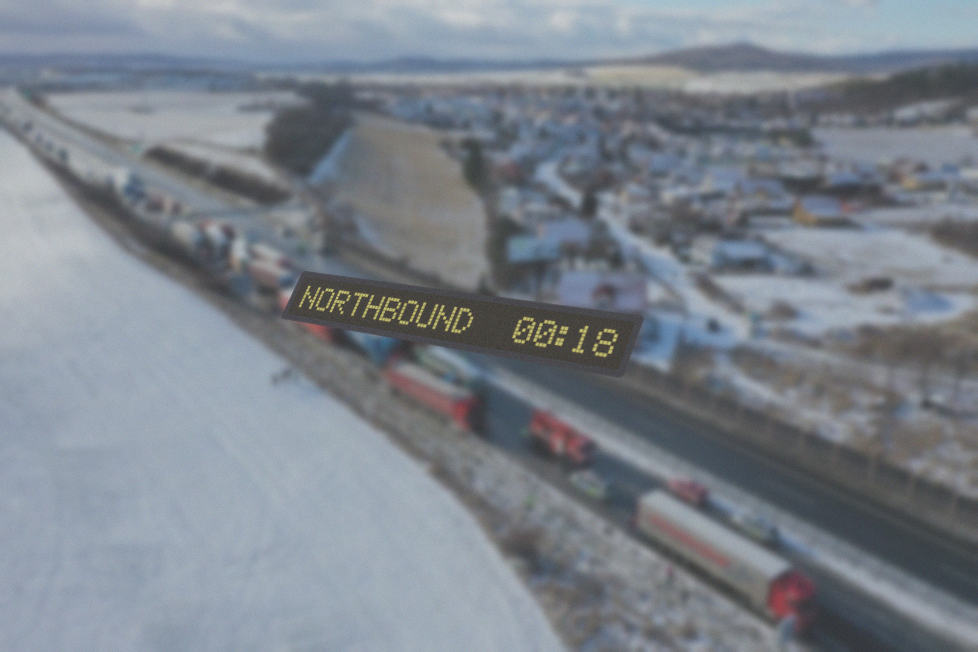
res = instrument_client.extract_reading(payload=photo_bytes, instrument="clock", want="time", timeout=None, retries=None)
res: 0:18
